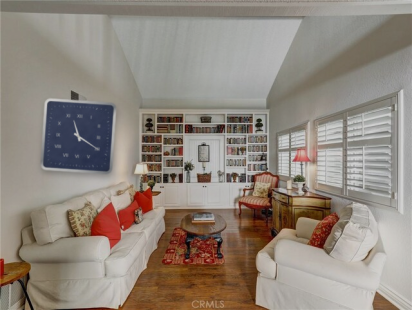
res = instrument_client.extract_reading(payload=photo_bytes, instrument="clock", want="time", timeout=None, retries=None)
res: 11:20
